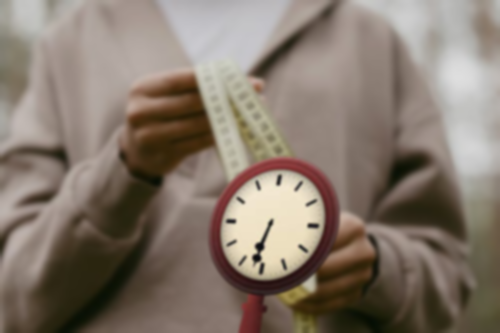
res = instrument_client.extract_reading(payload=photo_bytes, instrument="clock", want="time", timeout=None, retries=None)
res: 6:32
